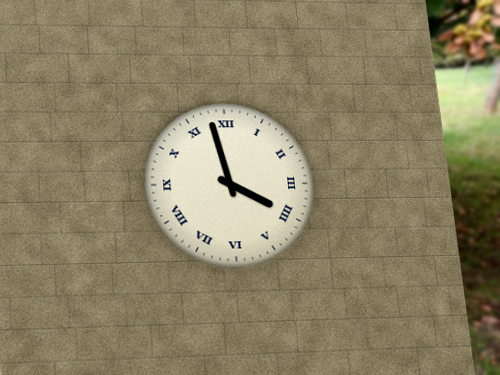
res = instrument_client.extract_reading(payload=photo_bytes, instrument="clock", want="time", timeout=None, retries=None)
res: 3:58
